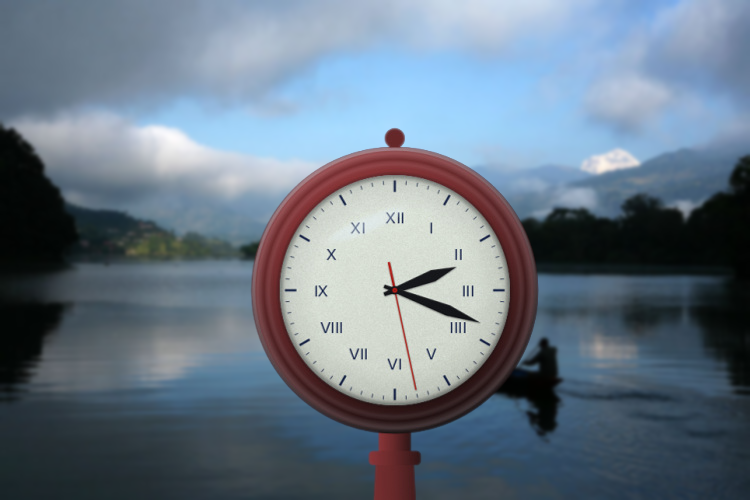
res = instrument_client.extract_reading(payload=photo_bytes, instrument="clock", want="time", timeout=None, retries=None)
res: 2:18:28
